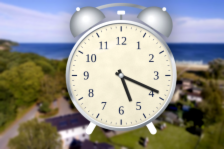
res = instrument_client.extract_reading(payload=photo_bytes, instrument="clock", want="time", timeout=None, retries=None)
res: 5:19
